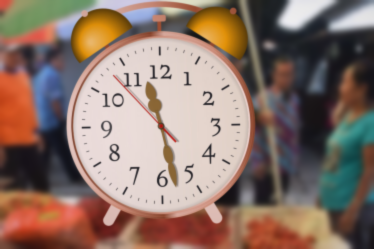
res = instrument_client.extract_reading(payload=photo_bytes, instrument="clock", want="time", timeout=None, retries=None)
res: 11:27:53
